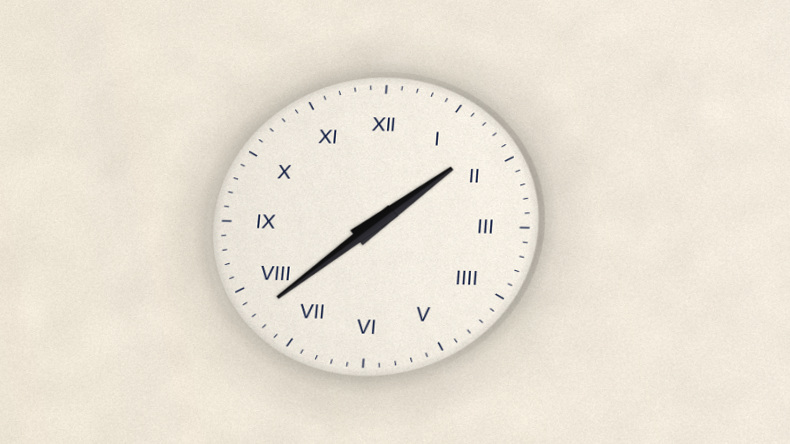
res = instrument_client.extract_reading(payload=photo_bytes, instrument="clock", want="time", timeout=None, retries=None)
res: 1:38
